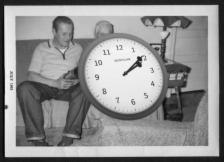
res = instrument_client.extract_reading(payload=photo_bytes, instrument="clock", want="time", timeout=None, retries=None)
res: 2:09
